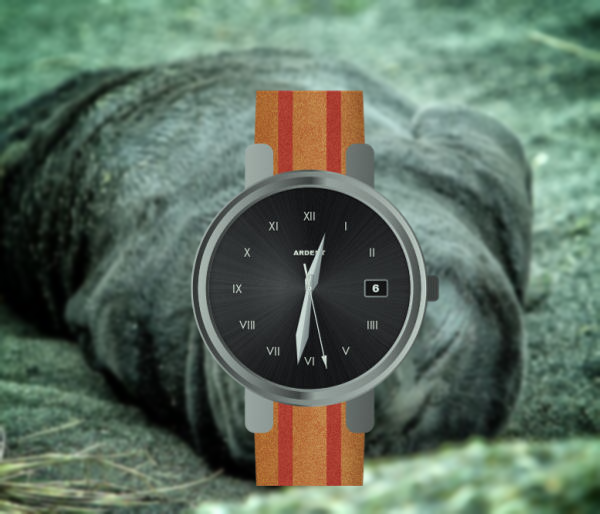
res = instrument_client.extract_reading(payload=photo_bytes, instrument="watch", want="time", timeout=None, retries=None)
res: 12:31:28
